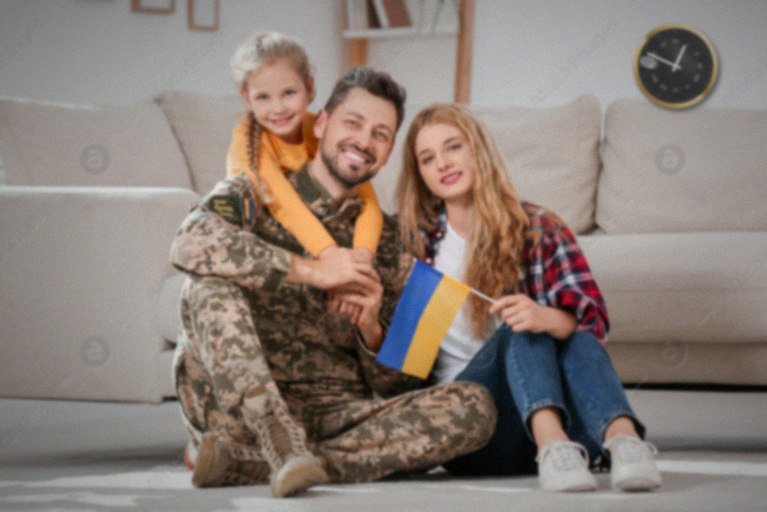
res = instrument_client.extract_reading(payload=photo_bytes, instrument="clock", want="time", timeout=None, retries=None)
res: 12:49
